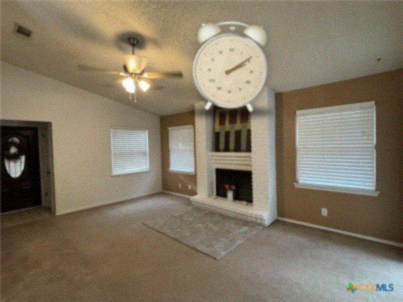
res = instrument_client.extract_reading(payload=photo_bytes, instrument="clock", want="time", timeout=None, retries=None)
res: 2:09
